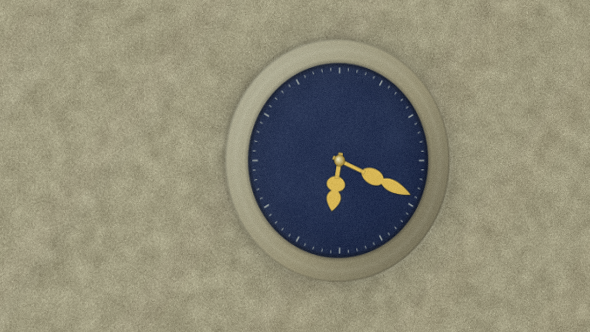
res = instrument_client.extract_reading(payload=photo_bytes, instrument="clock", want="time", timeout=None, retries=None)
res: 6:19
